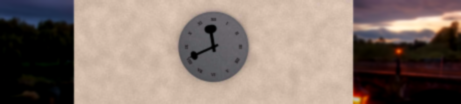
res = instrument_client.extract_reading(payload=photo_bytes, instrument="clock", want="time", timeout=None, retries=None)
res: 11:41
